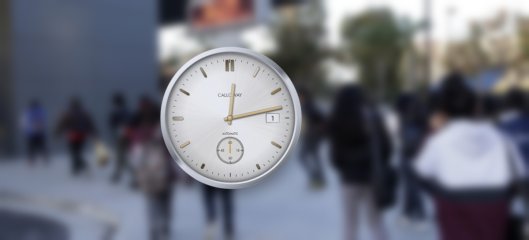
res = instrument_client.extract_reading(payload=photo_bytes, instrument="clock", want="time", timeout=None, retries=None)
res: 12:13
